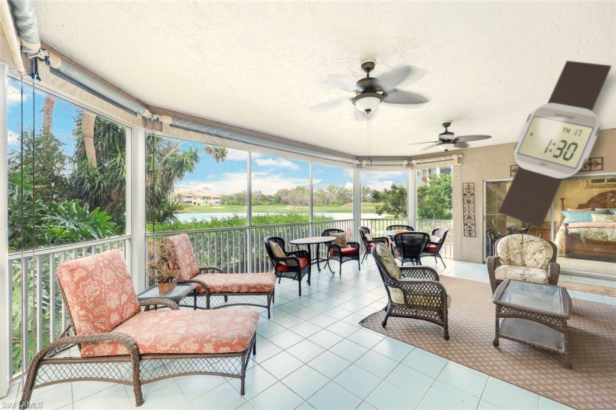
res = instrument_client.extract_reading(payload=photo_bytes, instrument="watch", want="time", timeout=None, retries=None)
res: 1:30
